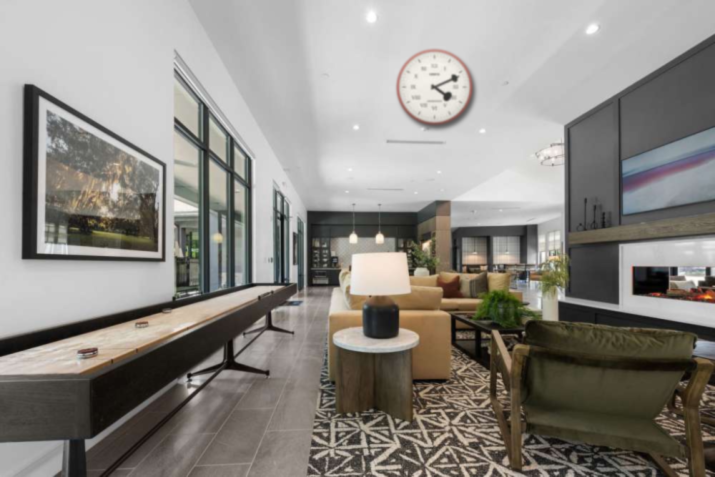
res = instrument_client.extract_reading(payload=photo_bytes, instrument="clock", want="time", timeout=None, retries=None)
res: 4:11
